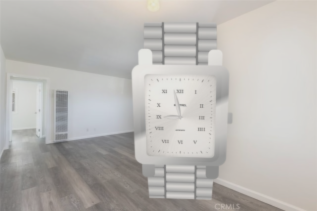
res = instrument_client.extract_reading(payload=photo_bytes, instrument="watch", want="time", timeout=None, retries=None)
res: 8:58
